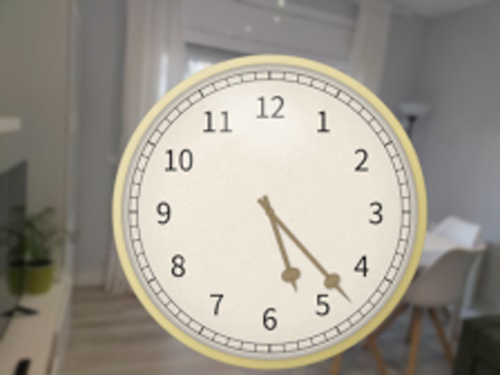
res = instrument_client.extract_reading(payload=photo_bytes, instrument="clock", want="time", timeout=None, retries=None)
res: 5:23
